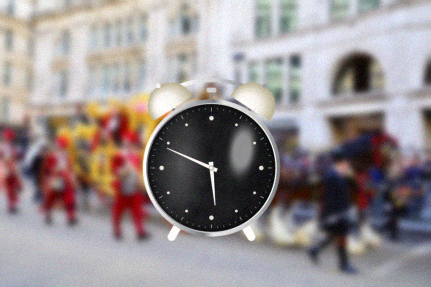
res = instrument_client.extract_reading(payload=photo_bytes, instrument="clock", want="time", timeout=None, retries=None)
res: 5:49
